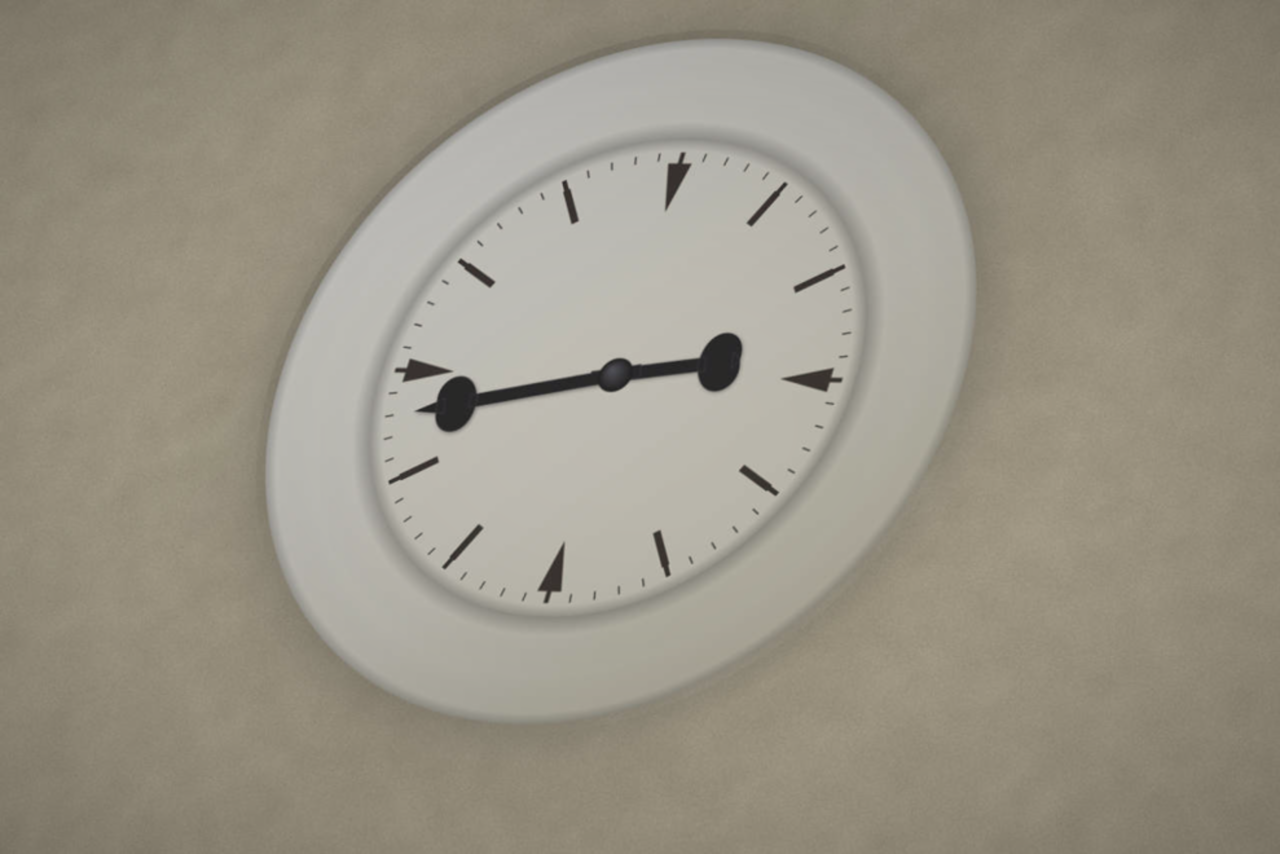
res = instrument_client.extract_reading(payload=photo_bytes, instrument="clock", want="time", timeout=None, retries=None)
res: 2:43
